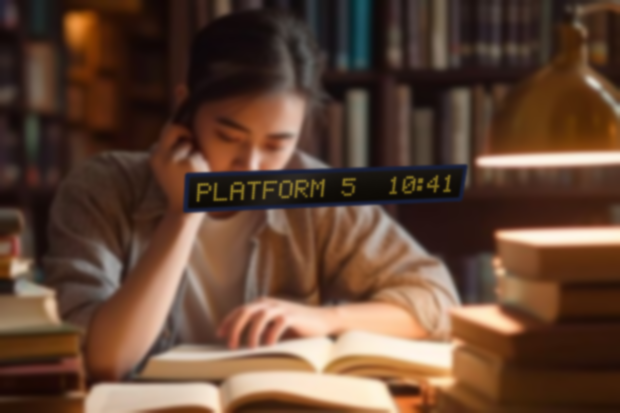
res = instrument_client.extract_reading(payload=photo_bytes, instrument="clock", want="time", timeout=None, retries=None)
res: 10:41
